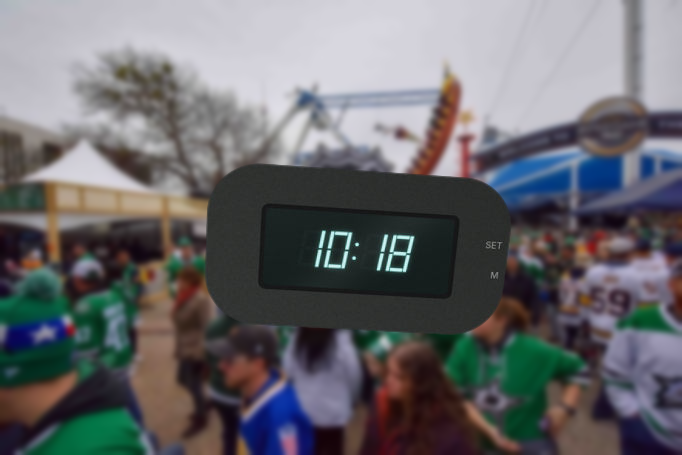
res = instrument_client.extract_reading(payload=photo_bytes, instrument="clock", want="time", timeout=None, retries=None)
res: 10:18
